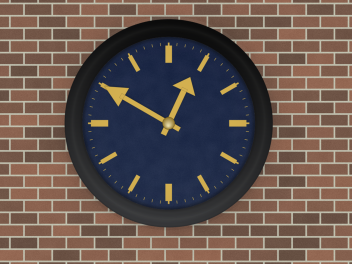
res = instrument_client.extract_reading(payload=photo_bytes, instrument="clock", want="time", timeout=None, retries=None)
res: 12:50
